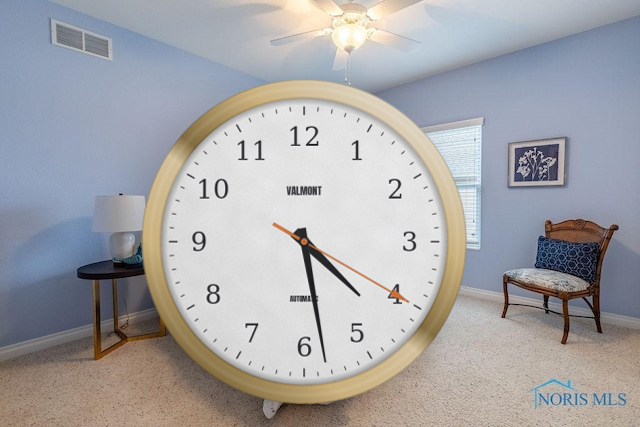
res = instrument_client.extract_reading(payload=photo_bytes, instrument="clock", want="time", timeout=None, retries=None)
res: 4:28:20
